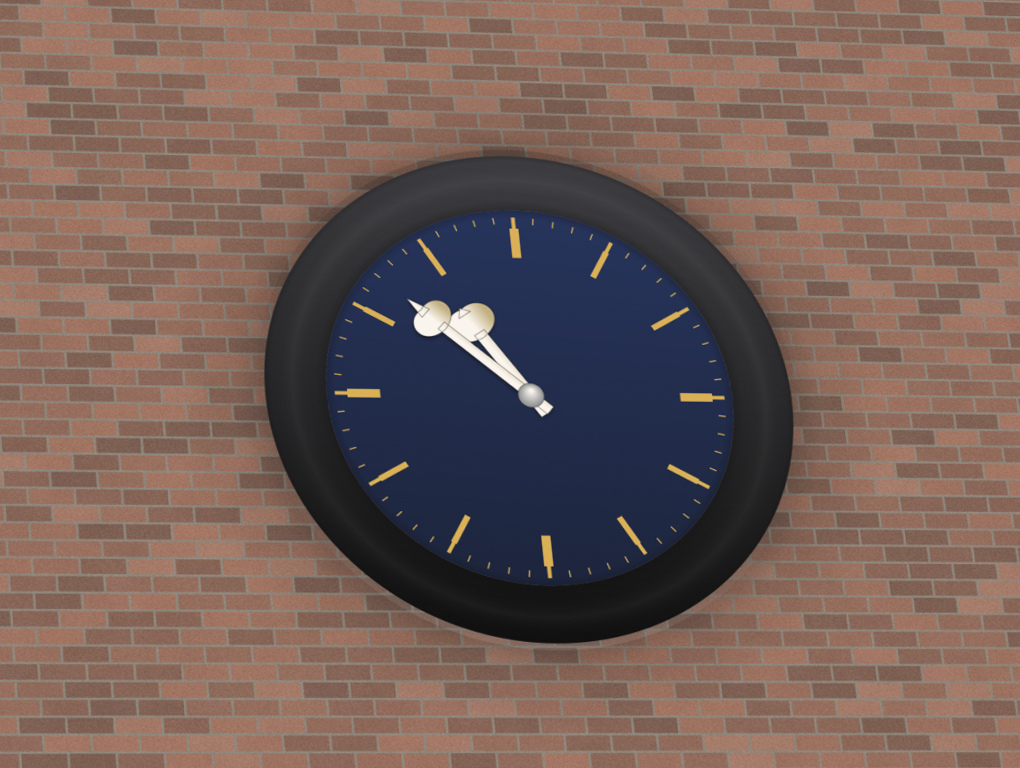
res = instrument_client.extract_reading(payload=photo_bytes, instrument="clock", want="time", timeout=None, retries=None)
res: 10:52
